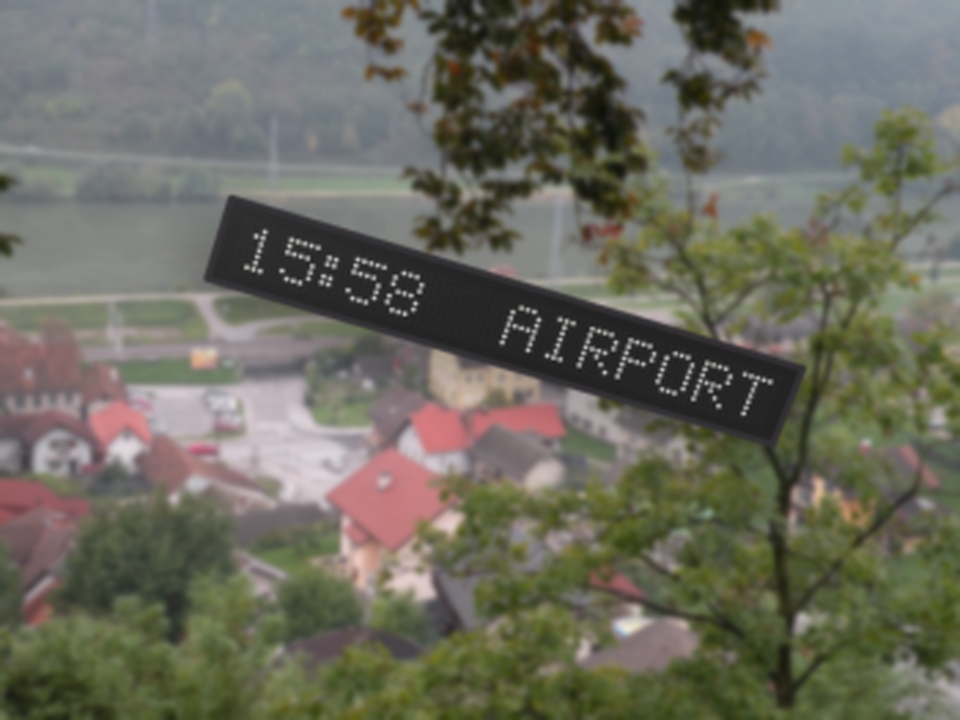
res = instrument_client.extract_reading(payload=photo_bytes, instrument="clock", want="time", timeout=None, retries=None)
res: 15:58
